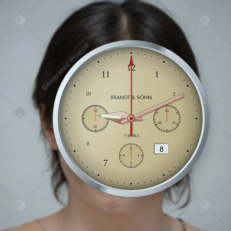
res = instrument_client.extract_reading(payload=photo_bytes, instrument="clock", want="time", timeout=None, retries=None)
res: 9:11
